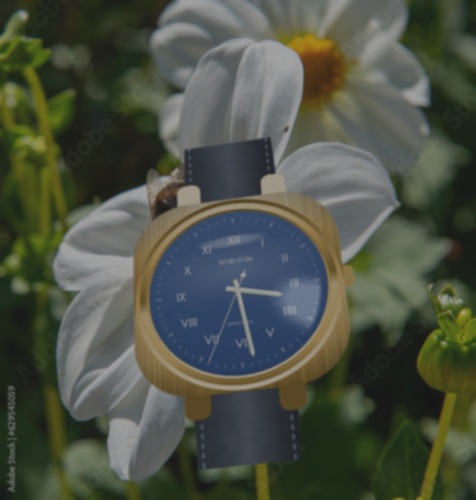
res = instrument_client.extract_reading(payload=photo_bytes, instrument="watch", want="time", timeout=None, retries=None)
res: 3:28:34
